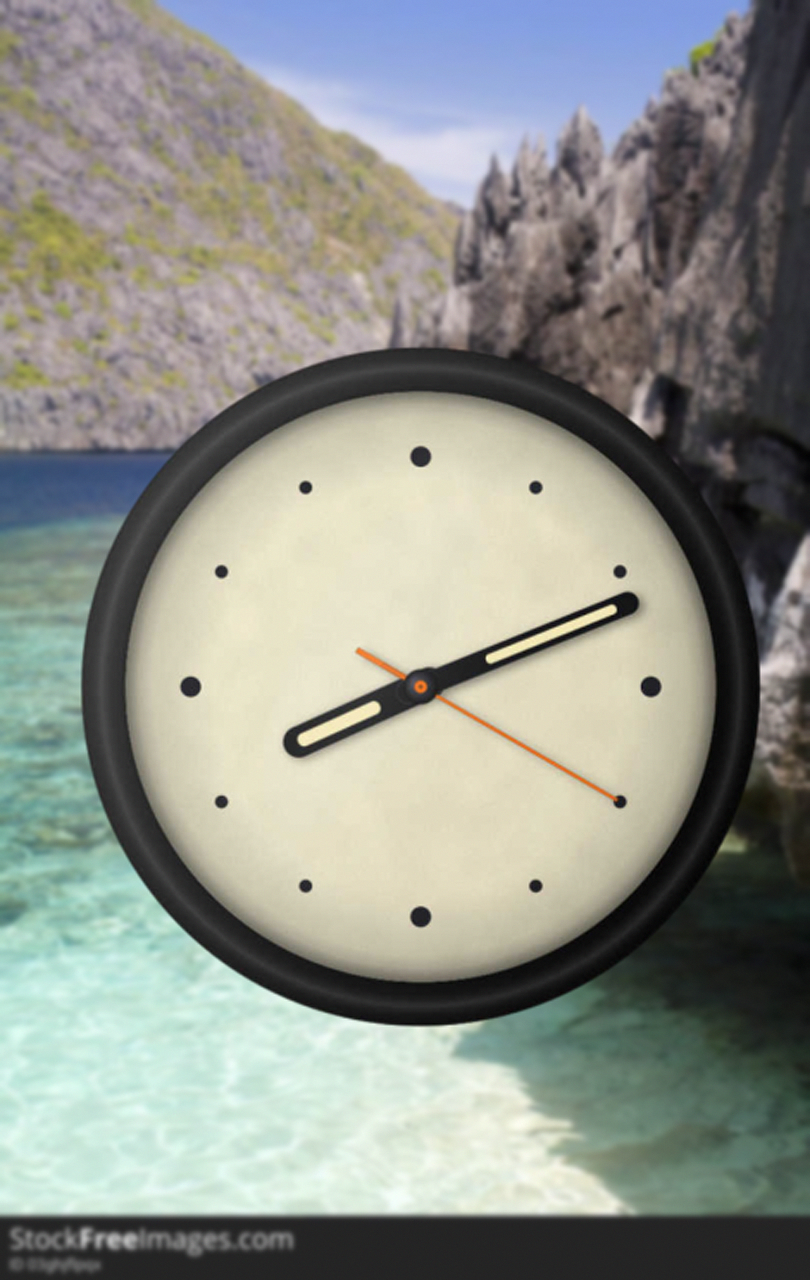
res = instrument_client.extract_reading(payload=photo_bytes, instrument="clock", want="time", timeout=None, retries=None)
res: 8:11:20
